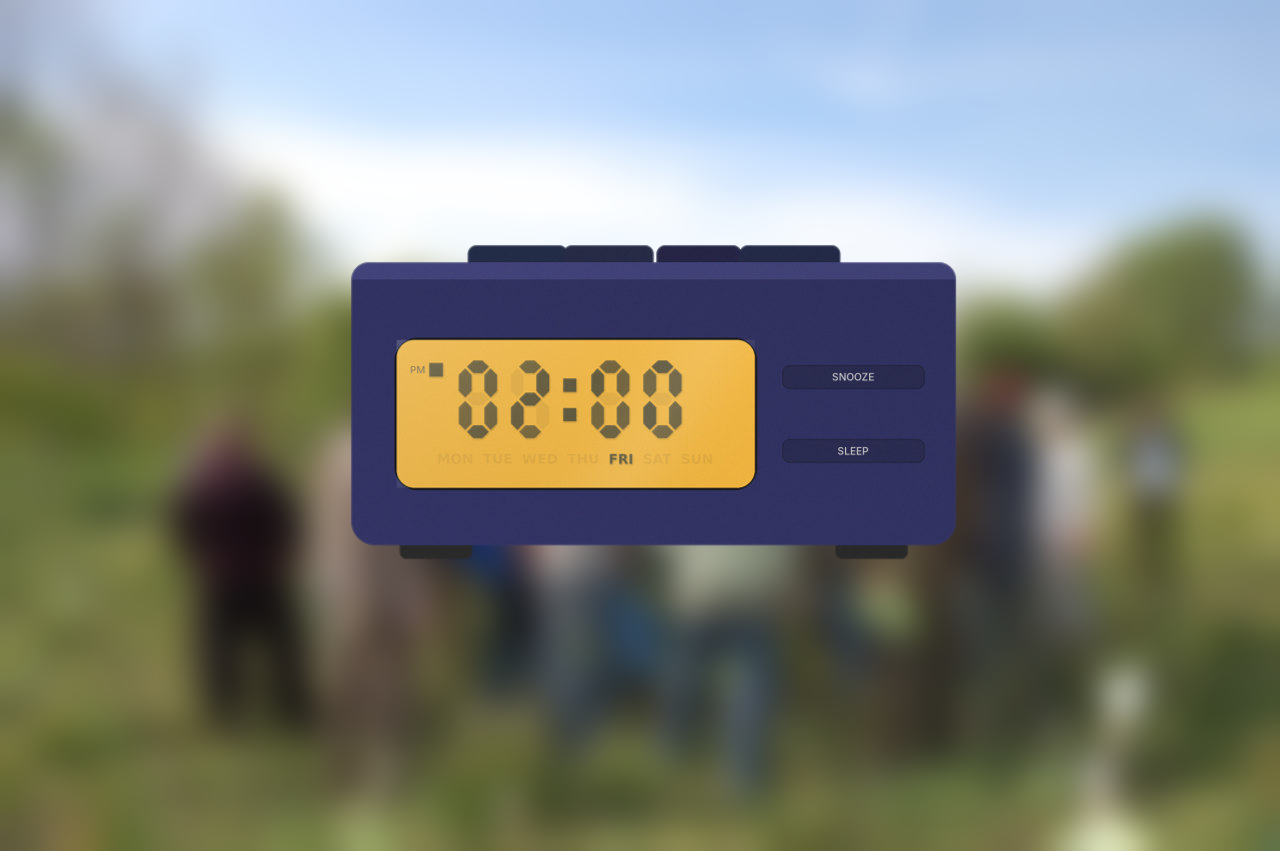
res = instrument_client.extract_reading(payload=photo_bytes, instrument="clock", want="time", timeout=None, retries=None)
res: 2:00
